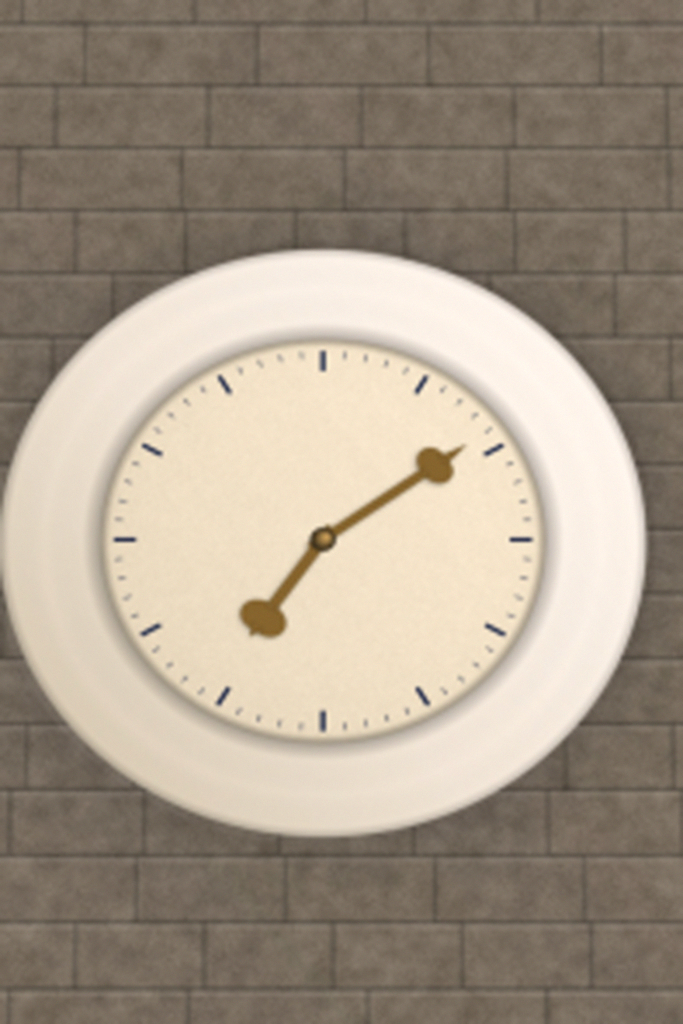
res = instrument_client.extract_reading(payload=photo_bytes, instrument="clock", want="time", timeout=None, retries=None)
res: 7:09
